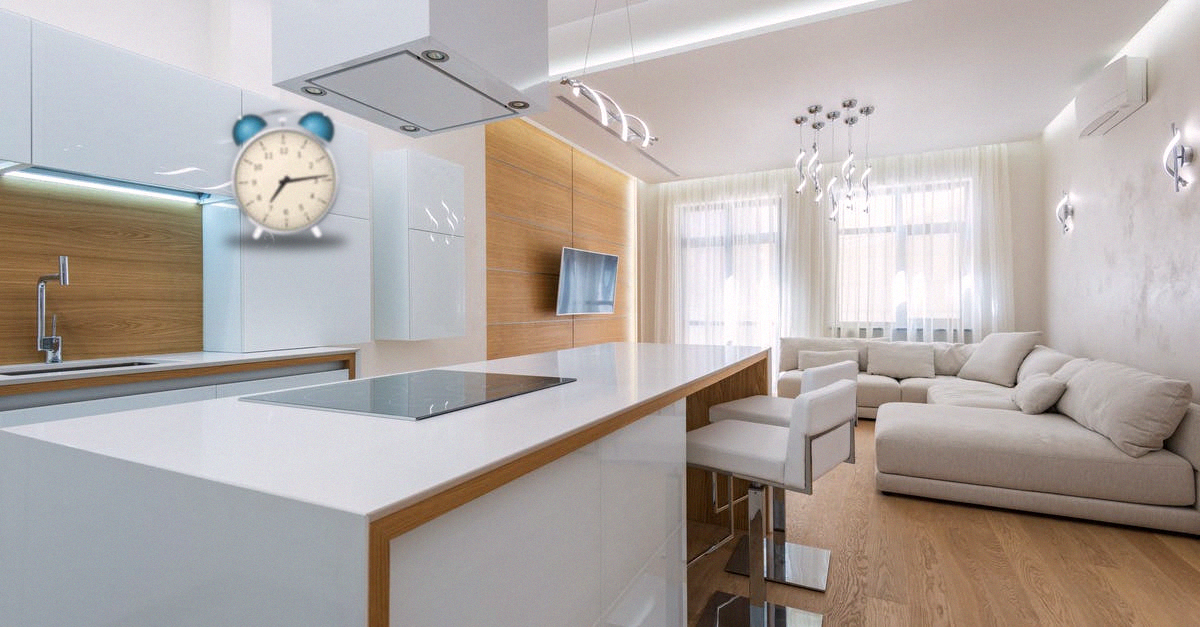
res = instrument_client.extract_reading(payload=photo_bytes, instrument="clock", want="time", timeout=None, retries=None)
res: 7:14
